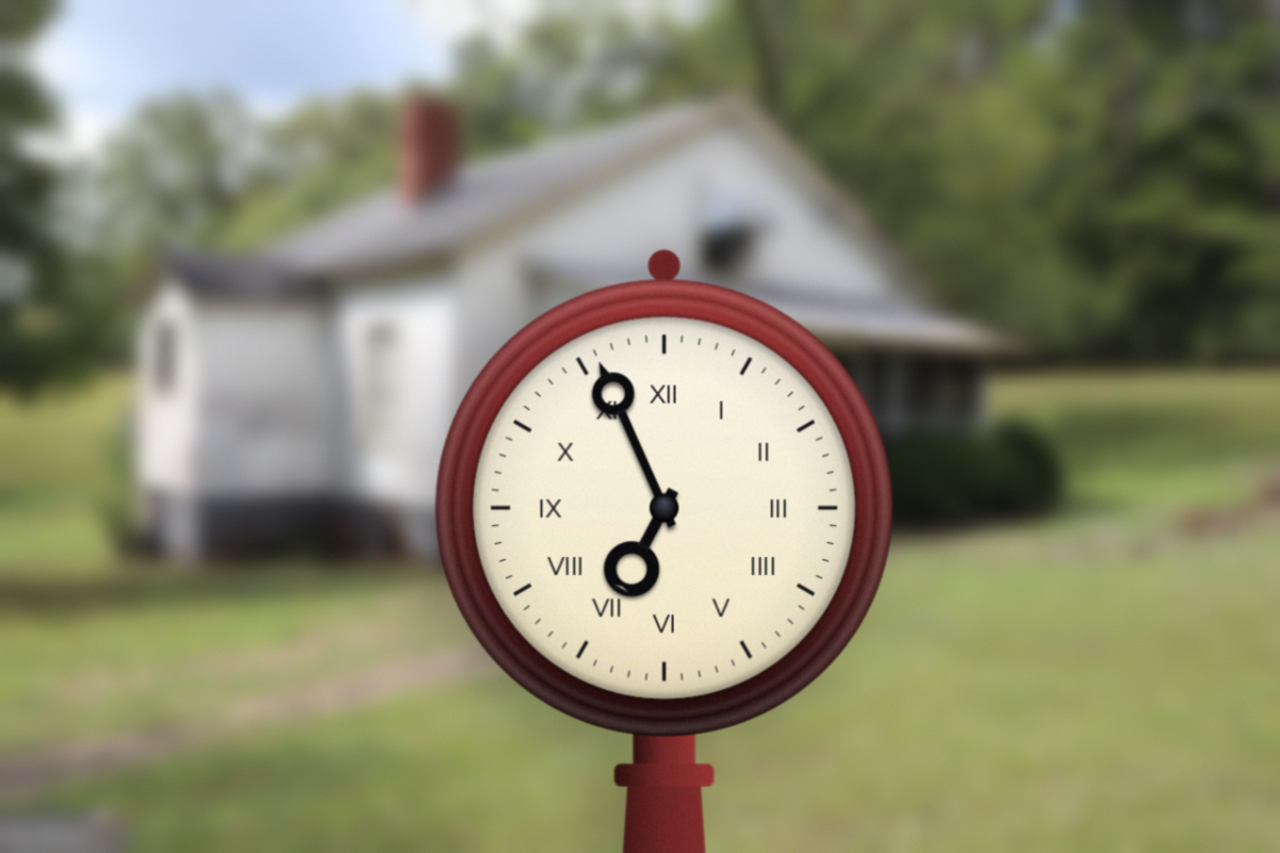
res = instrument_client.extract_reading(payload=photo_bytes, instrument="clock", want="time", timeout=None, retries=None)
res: 6:56
